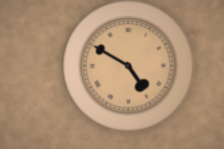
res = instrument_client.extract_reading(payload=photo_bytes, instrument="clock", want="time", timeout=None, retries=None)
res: 4:50
